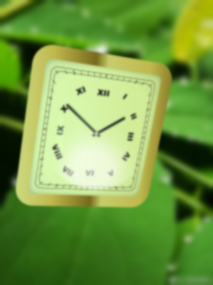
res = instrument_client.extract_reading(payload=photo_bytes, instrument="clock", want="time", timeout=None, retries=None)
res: 1:51
